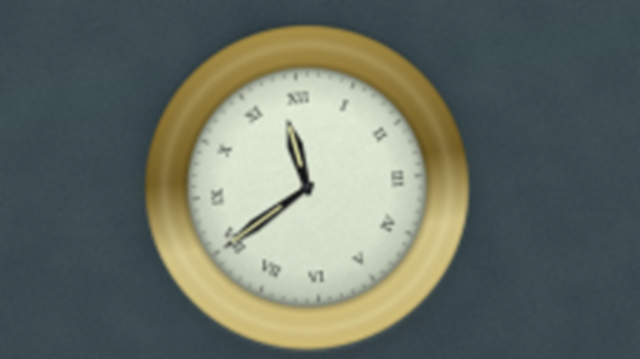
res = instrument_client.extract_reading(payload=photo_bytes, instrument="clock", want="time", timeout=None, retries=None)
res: 11:40
